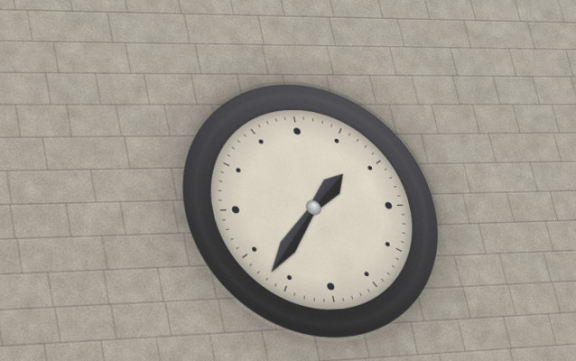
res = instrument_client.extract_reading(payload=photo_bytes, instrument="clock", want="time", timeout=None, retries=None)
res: 1:37
